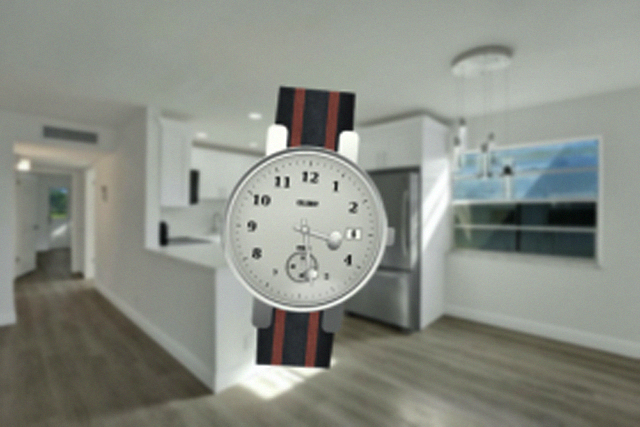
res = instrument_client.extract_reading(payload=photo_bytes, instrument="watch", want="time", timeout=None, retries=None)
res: 3:28
